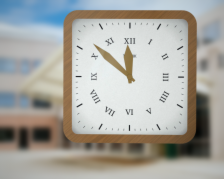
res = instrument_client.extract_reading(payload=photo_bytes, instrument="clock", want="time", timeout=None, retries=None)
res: 11:52
